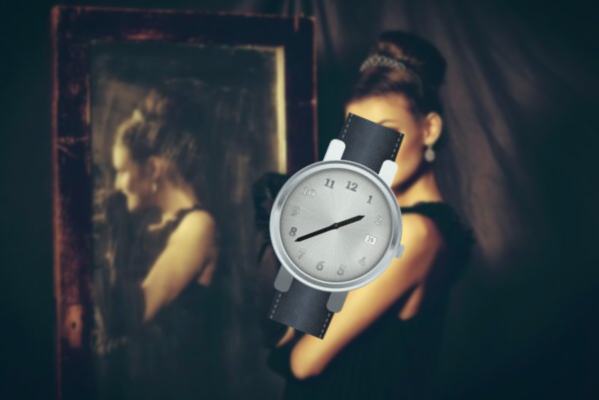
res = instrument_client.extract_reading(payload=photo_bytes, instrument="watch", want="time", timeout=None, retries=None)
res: 1:38
